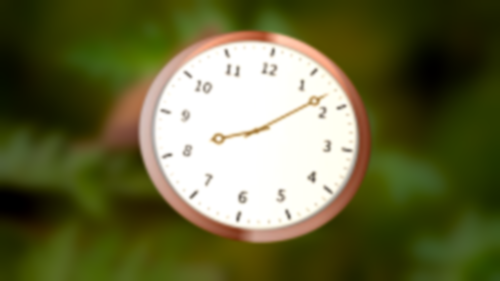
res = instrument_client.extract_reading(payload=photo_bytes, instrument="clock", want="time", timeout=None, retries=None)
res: 8:08
